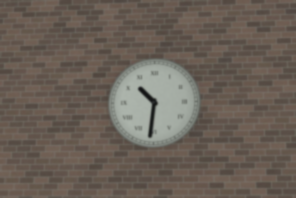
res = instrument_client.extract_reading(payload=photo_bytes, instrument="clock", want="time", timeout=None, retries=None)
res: 10:31
